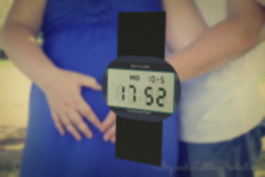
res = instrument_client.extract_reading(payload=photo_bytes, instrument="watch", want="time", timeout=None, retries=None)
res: 17:52
